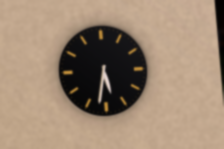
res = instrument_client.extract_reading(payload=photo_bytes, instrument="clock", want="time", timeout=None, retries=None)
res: 5:32
